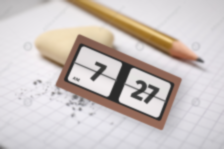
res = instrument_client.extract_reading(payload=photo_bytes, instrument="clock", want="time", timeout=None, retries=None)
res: 7:27
